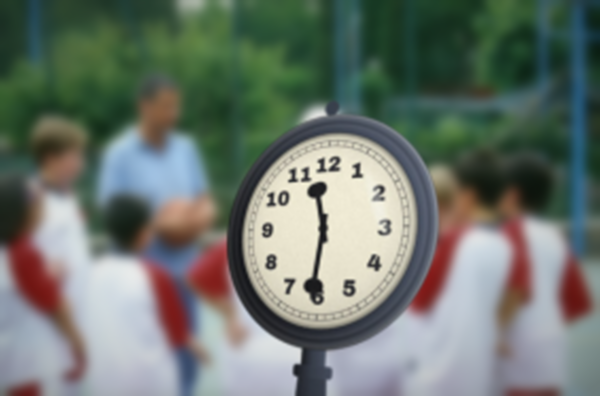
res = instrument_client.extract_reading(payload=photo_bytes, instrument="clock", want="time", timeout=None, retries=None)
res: 11:31
